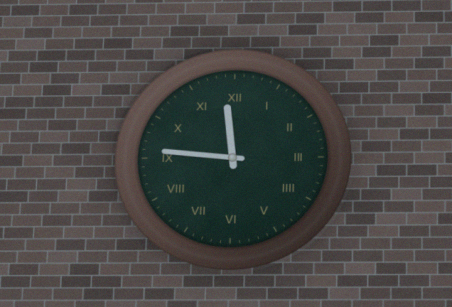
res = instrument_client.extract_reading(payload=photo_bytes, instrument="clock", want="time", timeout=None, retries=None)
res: 11:46
